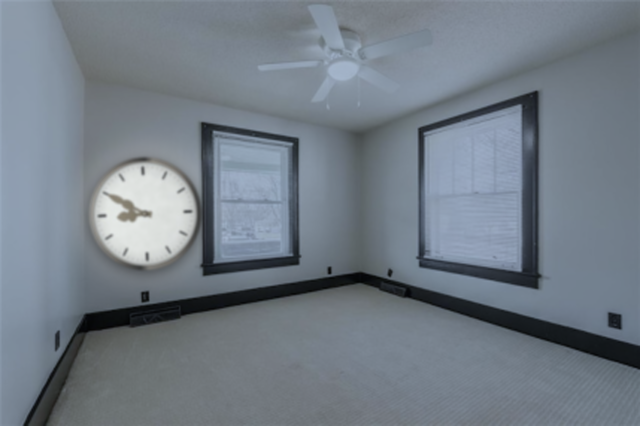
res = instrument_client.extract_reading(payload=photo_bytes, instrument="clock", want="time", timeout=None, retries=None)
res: 8:50
